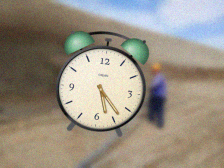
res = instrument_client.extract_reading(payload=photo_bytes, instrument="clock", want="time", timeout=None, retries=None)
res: 5:23
